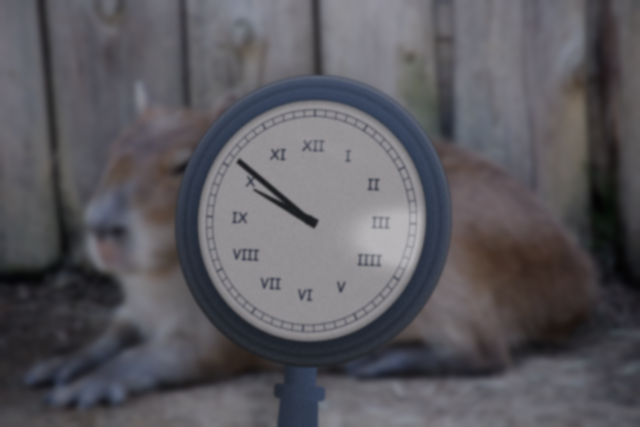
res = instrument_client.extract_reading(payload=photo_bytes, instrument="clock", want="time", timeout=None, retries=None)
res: 9:51
